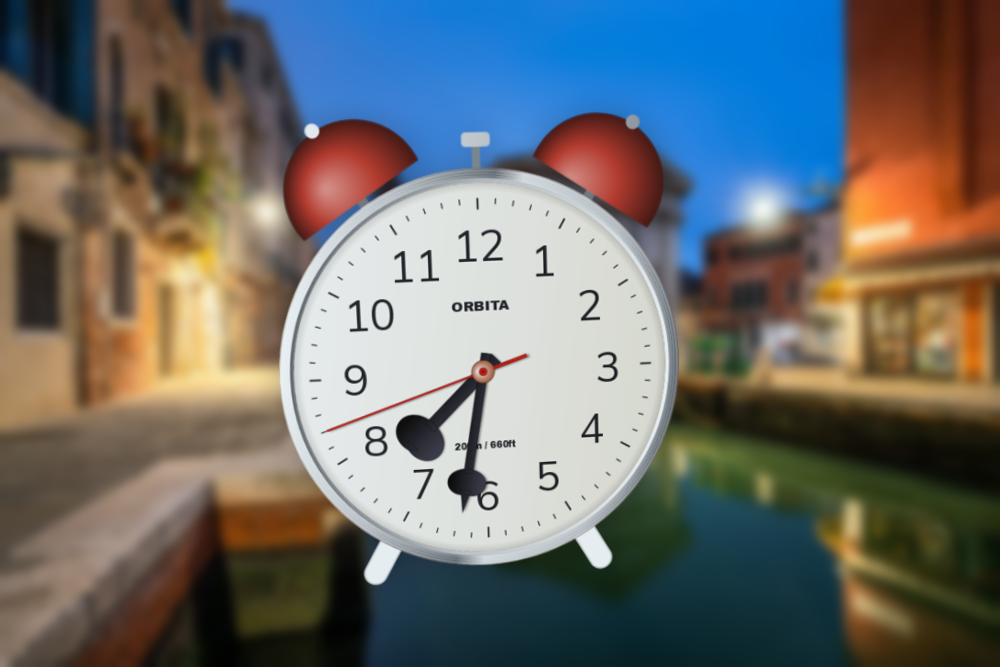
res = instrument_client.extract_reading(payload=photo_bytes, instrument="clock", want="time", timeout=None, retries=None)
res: 7:31:42
